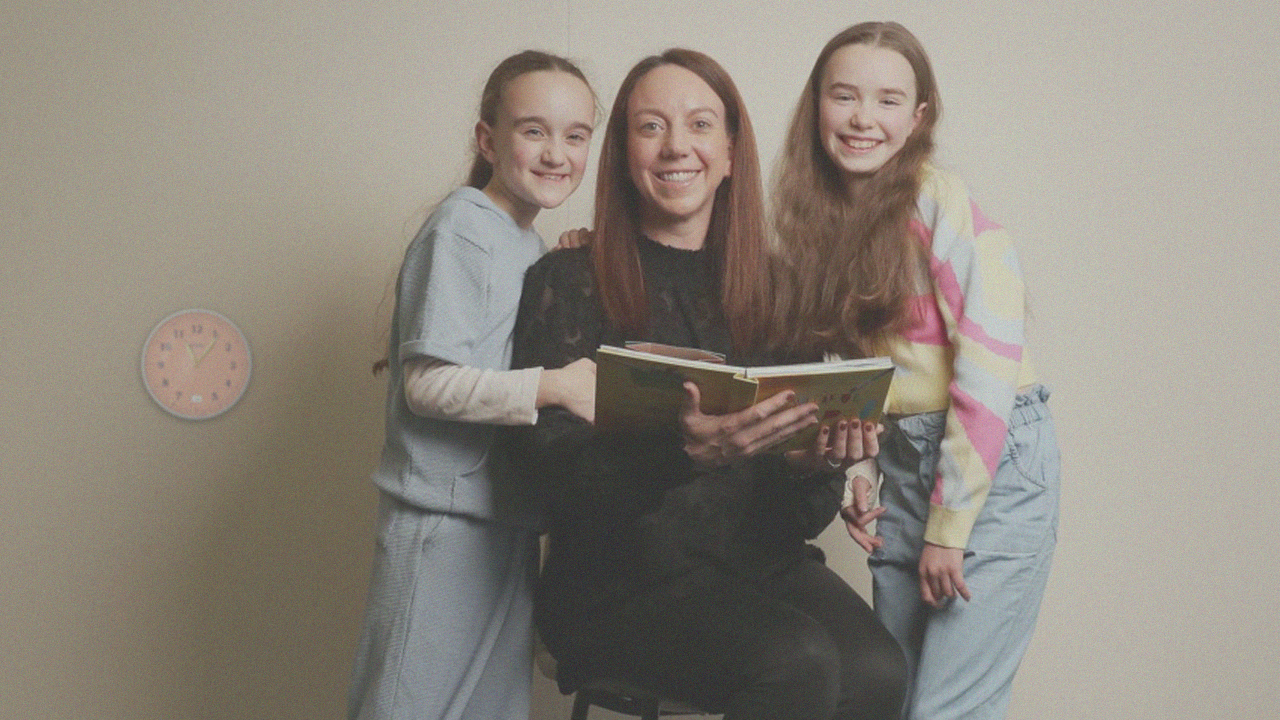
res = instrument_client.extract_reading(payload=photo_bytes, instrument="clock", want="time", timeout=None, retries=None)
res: 11:06
